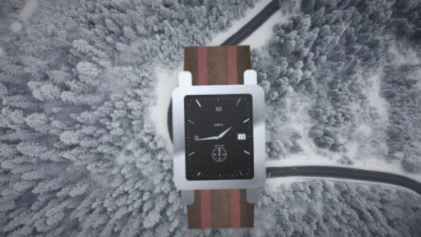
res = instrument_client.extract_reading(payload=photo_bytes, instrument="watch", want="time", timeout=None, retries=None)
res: 1:44
